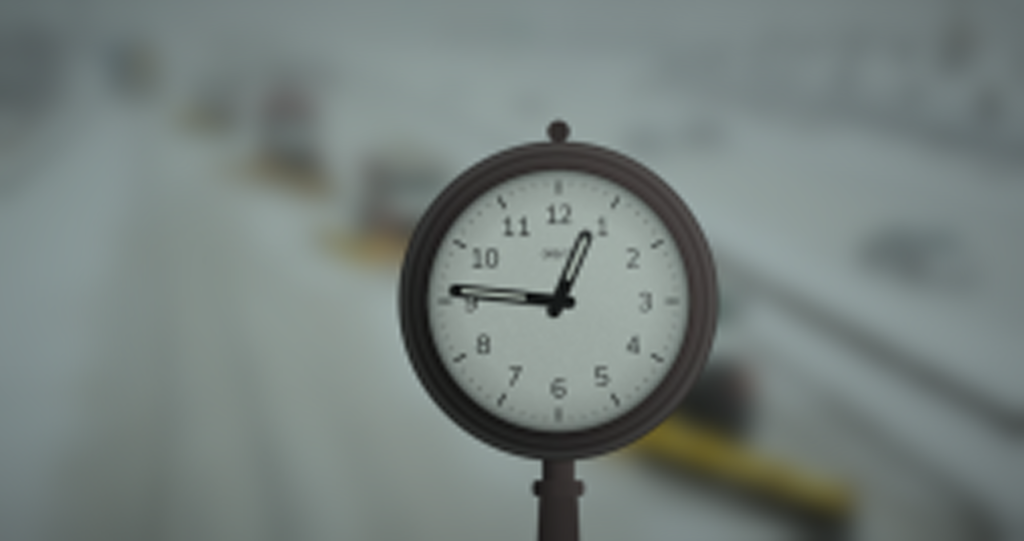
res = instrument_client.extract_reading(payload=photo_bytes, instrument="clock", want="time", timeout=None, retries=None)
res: 12:46
